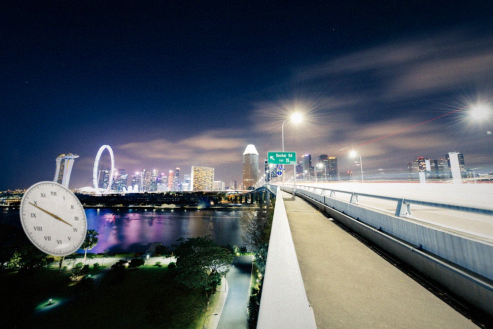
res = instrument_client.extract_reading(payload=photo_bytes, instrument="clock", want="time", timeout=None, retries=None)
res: 3:49
